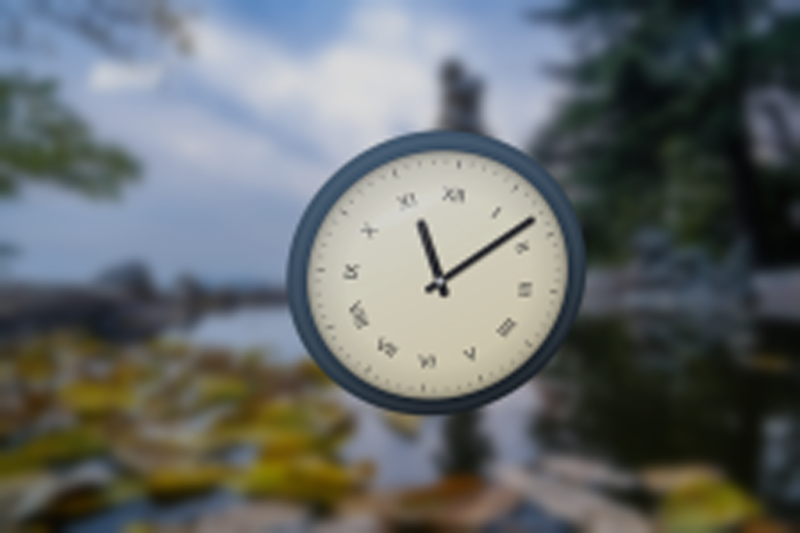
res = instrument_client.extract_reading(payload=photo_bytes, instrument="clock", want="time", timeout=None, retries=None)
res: 11:08
